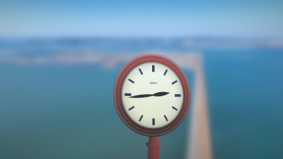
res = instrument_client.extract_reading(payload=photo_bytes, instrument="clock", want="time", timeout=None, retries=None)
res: 2:44
